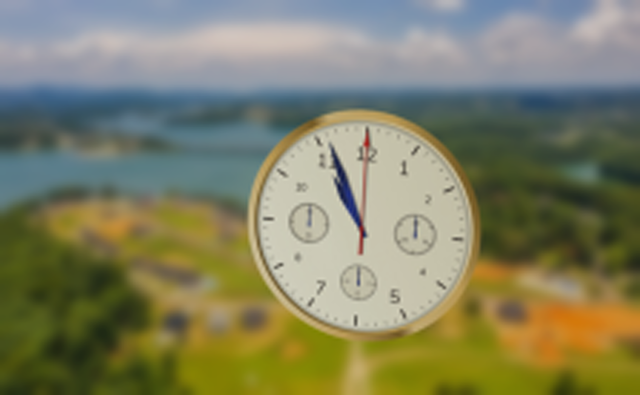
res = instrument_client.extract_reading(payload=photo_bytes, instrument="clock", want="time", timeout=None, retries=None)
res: 10:56
